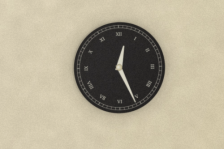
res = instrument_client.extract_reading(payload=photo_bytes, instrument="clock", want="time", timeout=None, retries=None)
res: 12:26
